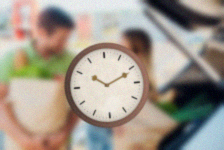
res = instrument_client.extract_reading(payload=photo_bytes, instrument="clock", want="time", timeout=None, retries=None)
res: 10:11
